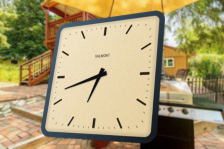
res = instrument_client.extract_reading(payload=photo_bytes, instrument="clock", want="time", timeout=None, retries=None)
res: 6:42
